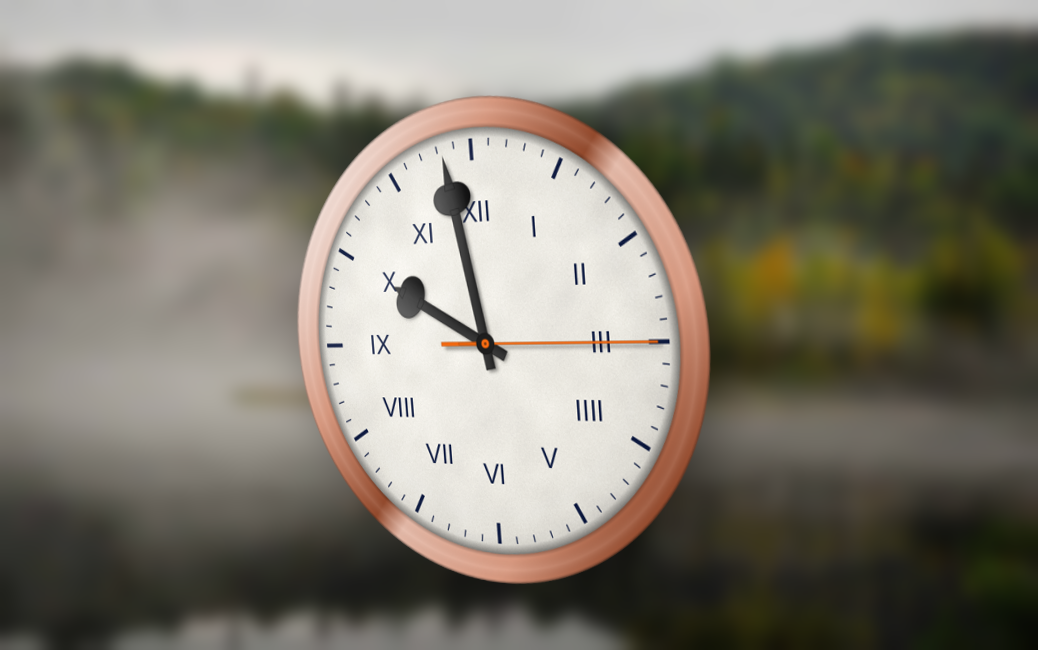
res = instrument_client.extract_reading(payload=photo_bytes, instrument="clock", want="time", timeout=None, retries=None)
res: 9:58:15
